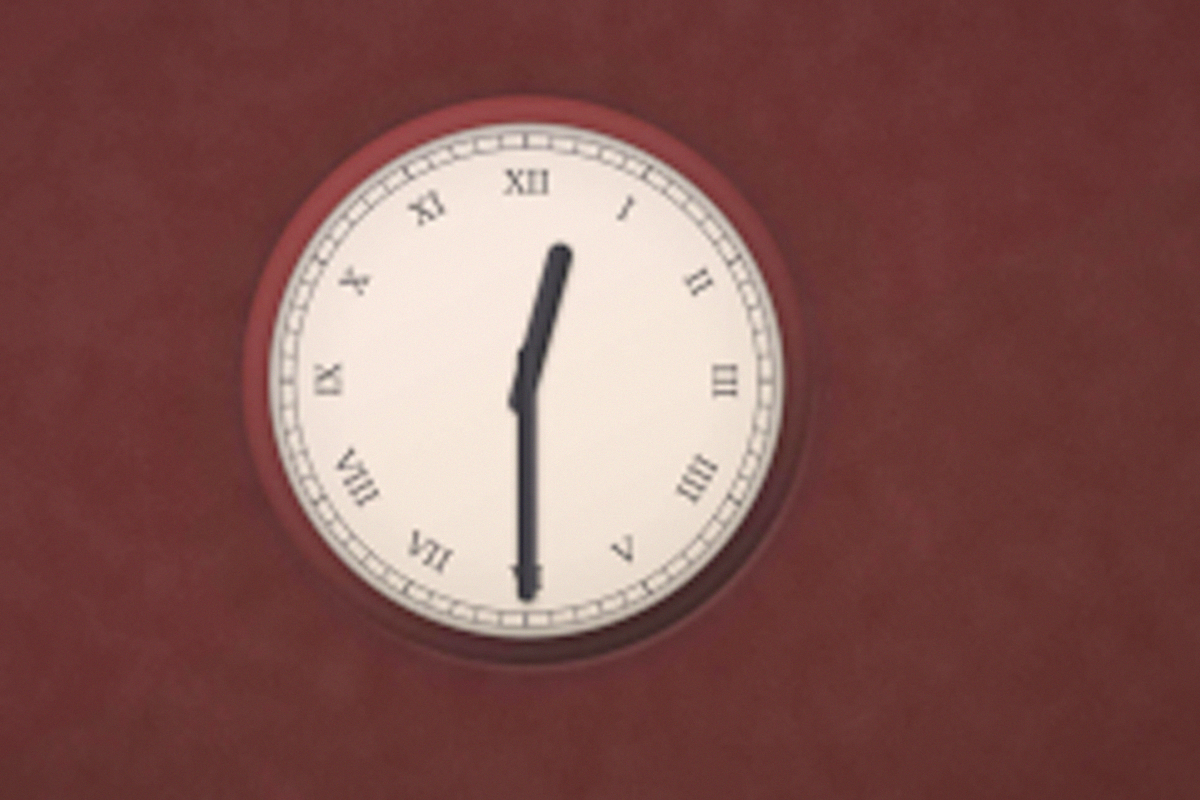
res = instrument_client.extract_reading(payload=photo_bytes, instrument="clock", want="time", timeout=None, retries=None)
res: 12:30
